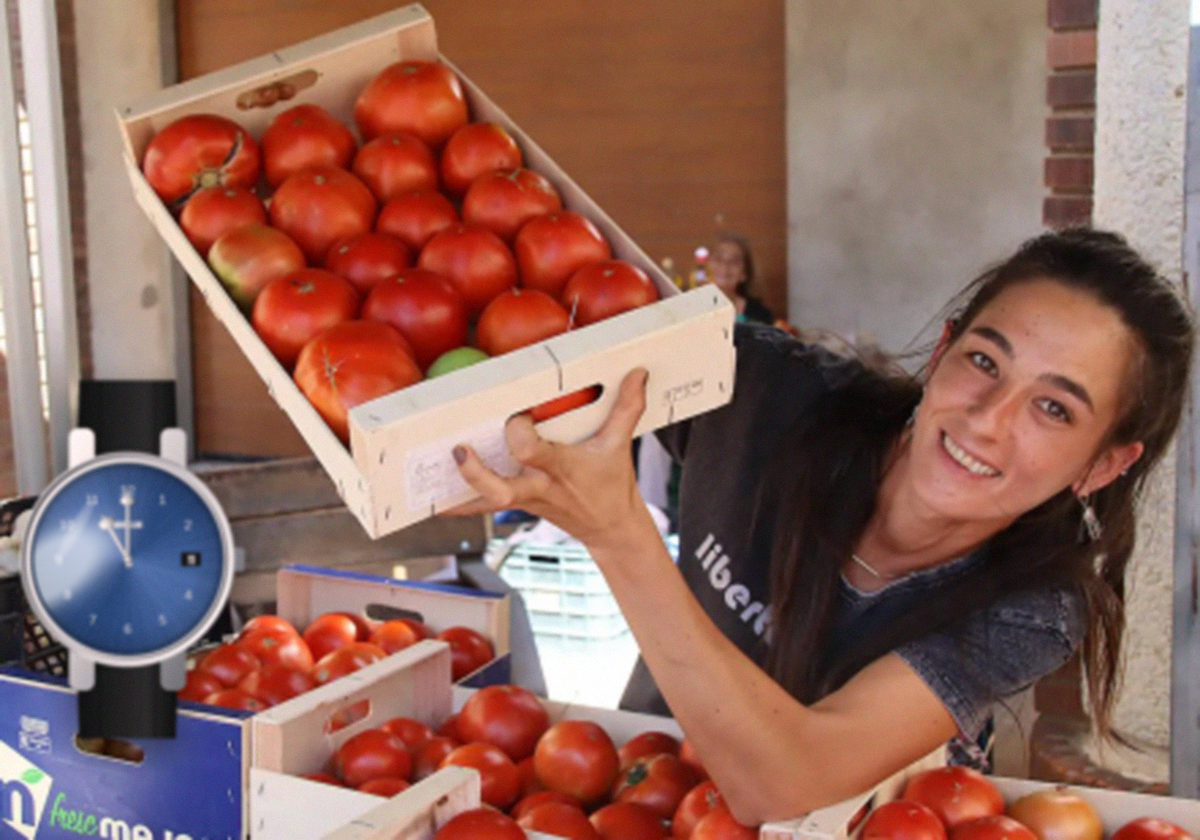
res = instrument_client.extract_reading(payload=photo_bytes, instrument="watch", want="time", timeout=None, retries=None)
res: 11:00
